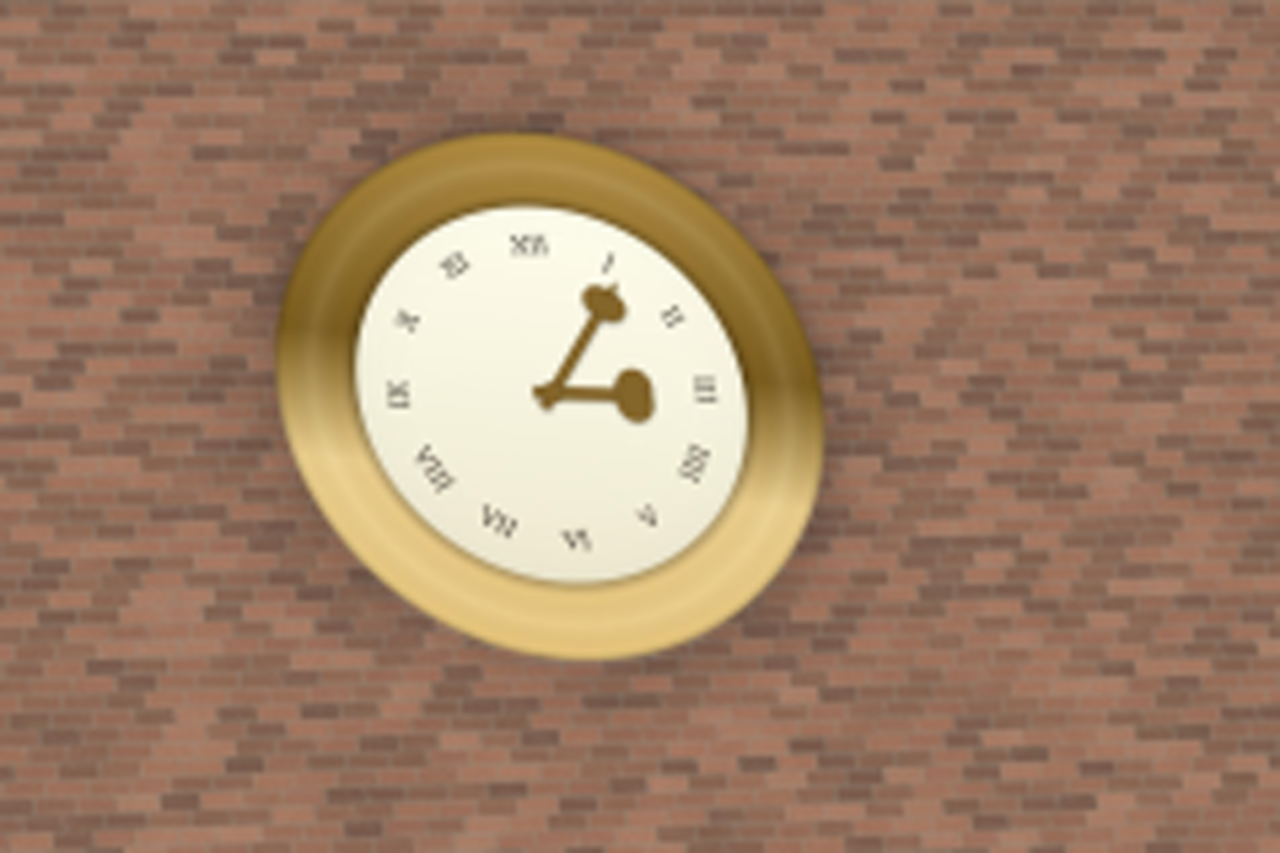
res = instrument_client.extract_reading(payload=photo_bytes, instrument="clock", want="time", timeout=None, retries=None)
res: 3:06
